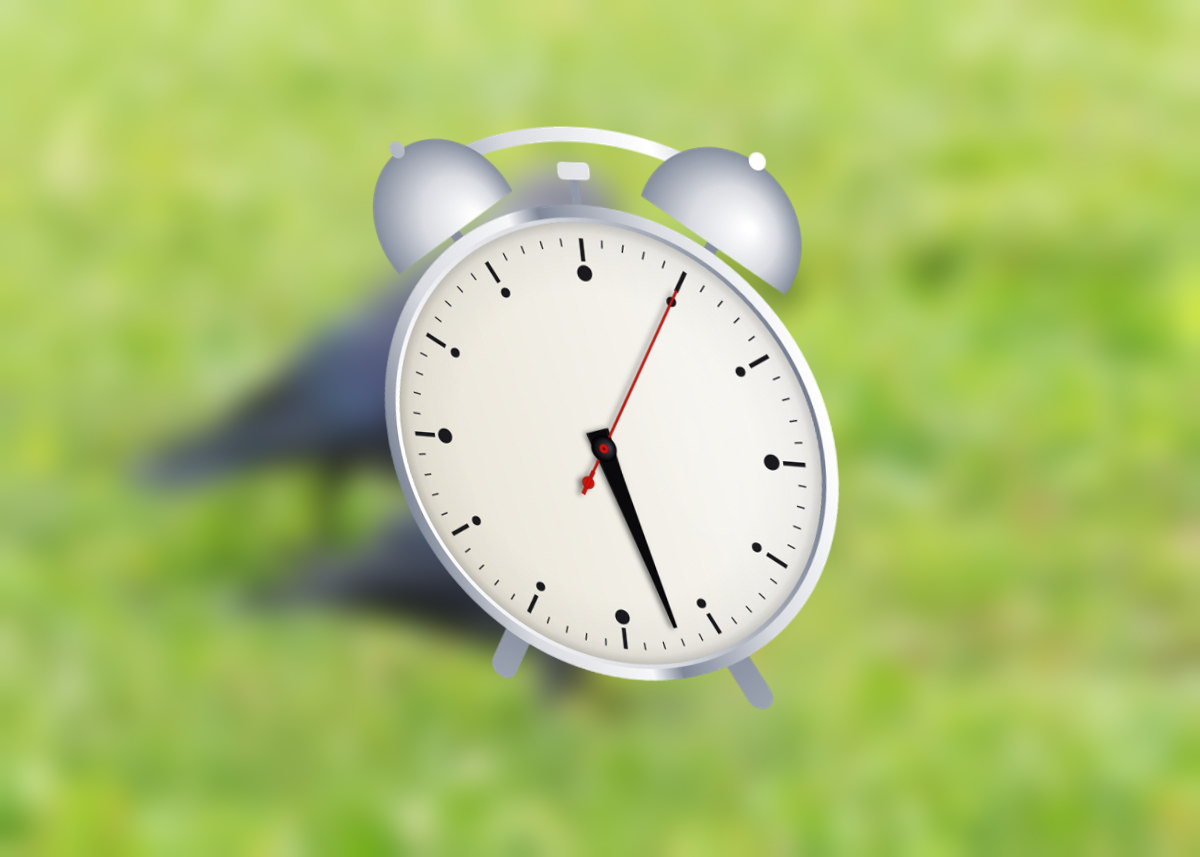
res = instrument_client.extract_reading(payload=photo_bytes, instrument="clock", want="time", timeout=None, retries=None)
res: 5:27:05
